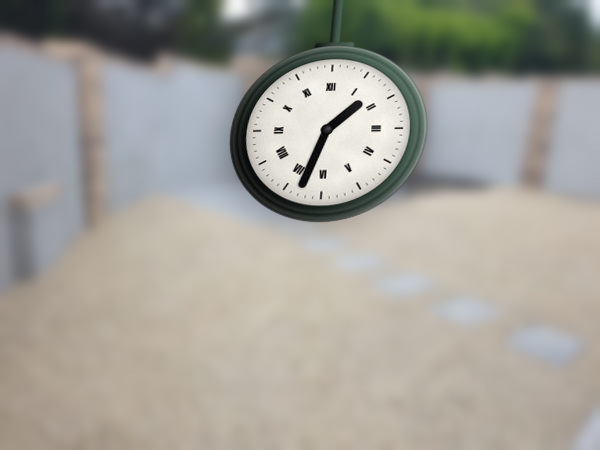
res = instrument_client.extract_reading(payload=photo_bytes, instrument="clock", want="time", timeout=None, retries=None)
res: 1:33
